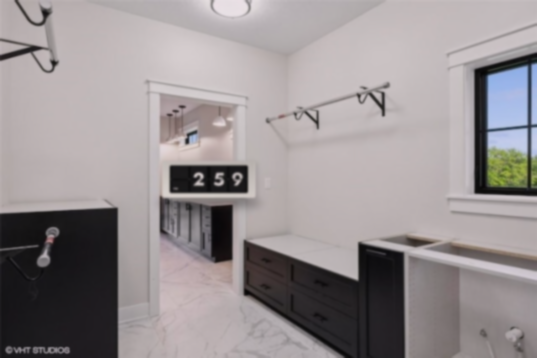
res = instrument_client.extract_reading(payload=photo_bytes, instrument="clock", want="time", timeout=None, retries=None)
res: 2:59
